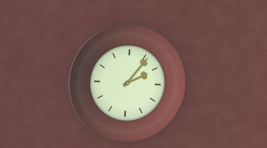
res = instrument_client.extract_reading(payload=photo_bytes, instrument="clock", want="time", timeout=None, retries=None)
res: 2:06
